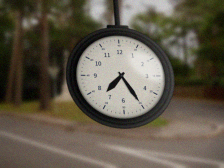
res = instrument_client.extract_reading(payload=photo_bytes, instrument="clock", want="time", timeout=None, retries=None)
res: 7:25
